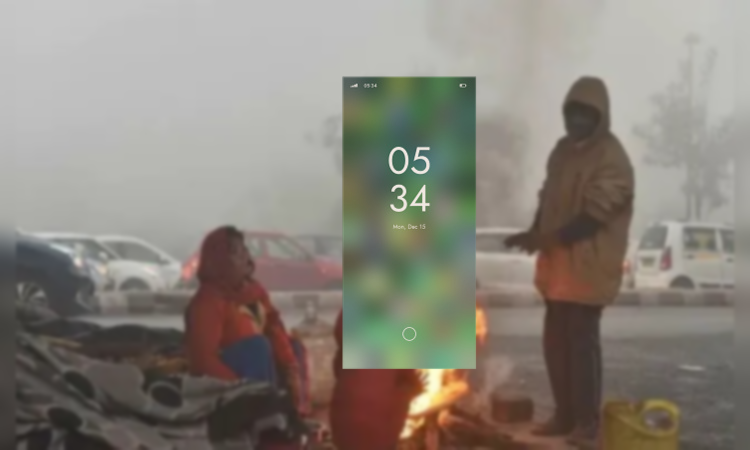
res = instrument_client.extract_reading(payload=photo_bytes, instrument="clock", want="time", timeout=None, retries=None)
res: 5:34
